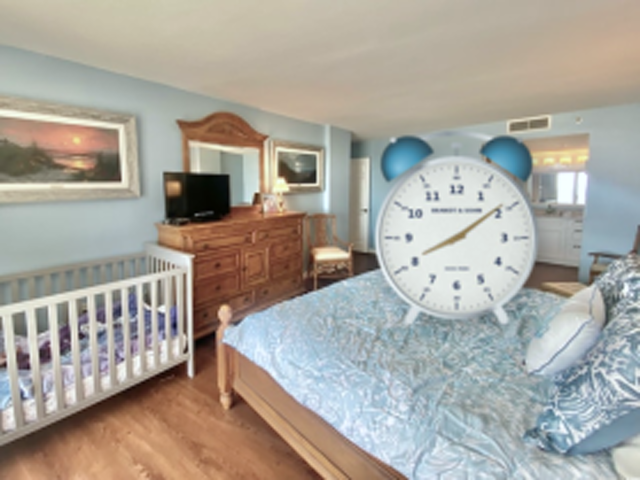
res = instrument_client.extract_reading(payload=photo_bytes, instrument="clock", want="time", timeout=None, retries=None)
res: 8:09
